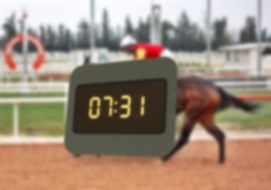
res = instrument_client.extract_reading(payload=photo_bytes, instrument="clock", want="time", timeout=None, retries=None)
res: 7:31
